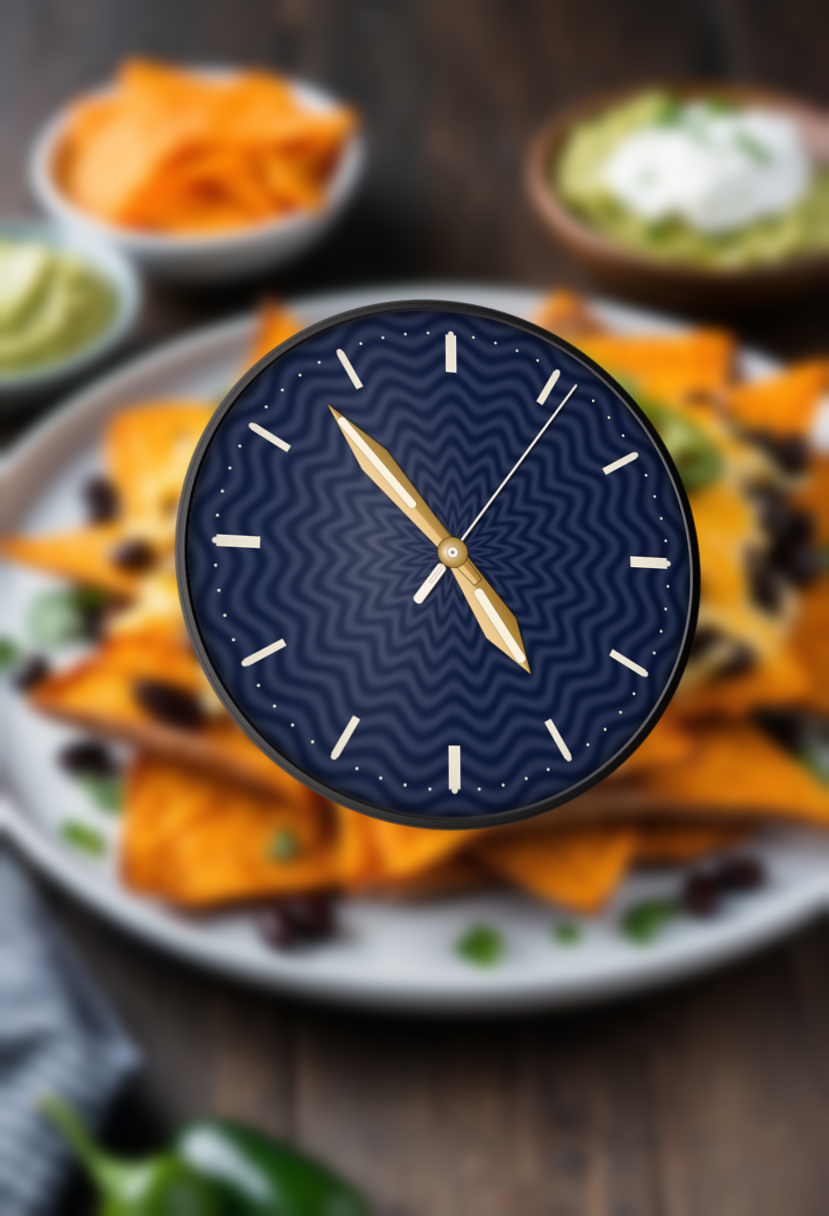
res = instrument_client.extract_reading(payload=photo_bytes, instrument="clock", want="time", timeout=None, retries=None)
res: 4:53:06
